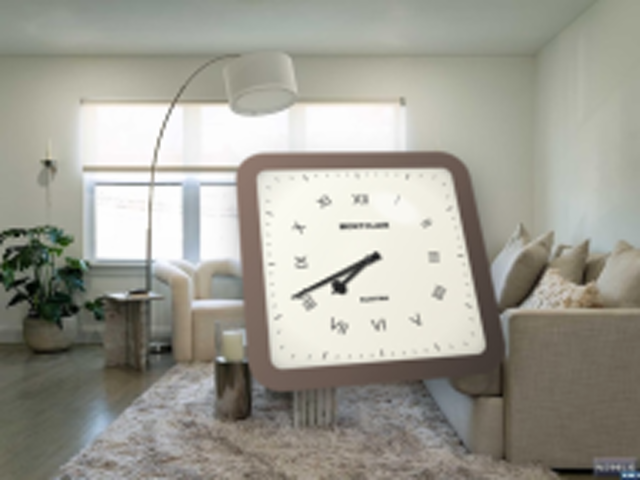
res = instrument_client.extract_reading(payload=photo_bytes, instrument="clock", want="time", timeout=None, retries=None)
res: 7:41
